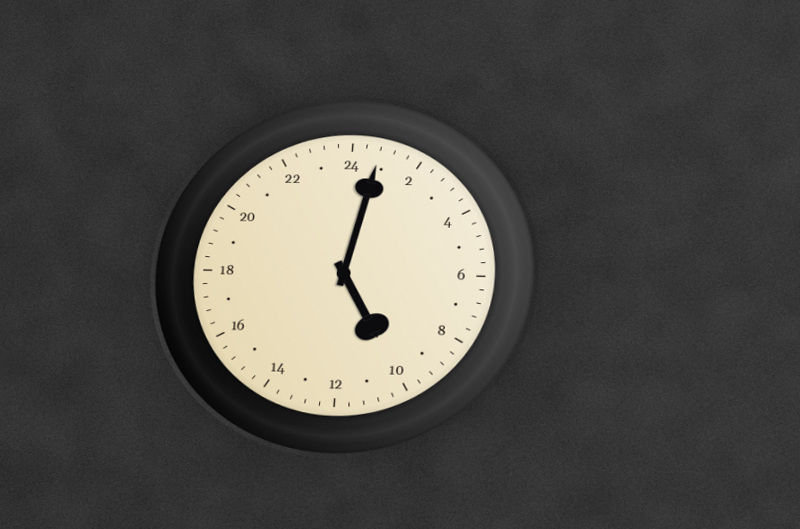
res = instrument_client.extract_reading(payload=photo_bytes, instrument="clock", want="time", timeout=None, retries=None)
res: 10:02
